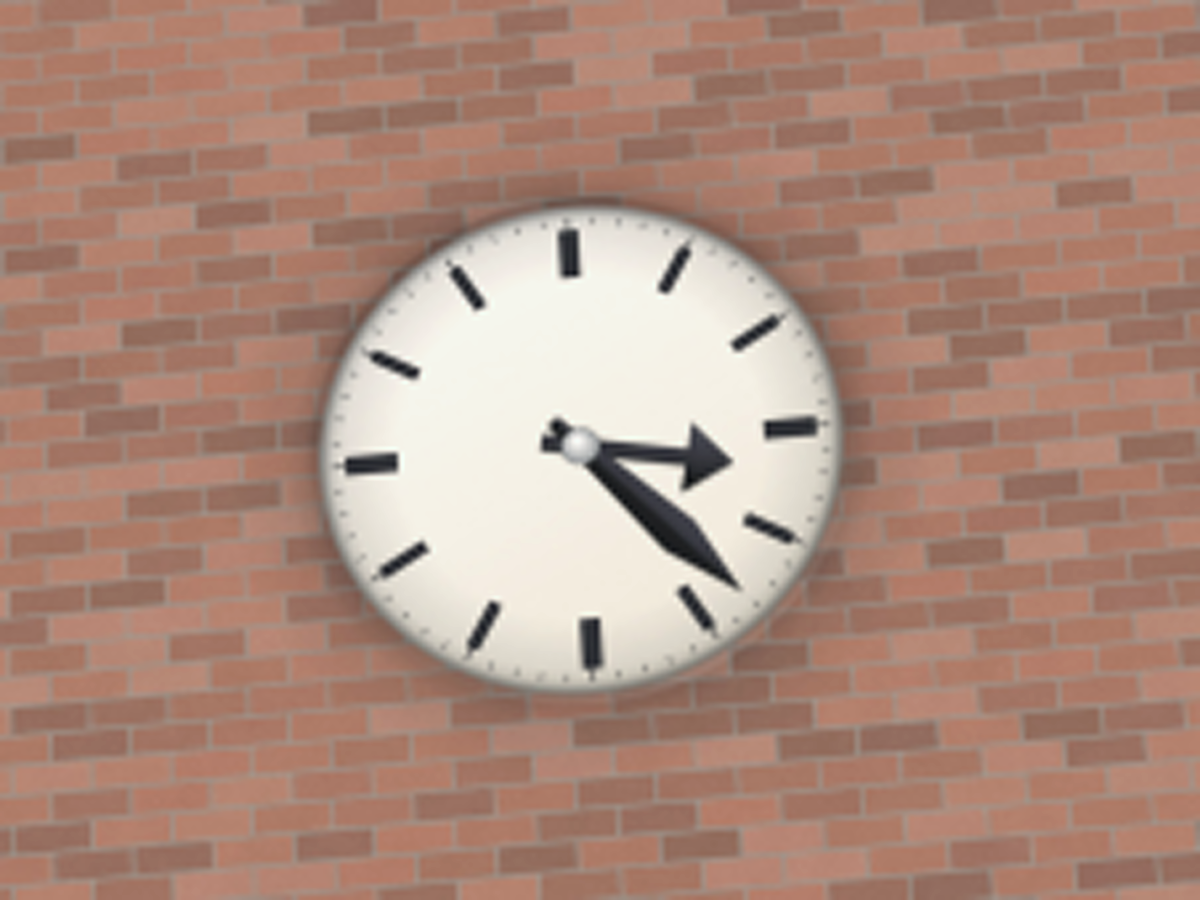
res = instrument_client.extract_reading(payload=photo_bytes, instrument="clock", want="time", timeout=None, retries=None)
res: 3:23
